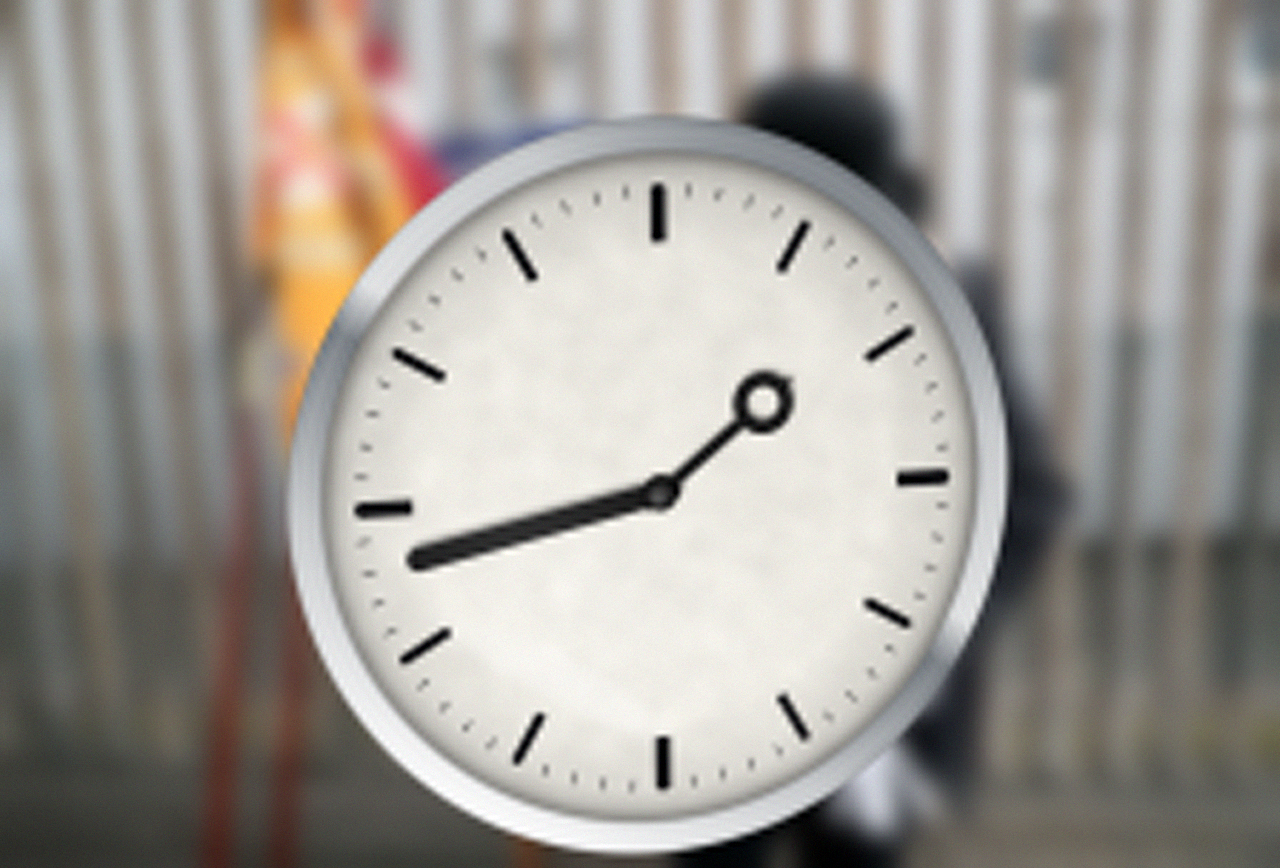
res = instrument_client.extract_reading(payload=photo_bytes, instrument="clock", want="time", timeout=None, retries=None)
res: 1:43
